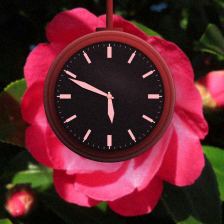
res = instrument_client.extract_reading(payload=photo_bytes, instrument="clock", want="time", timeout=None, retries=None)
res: 5:49
